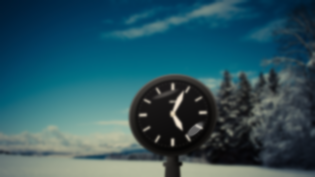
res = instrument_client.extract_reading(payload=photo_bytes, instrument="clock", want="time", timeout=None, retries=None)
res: 5:04
